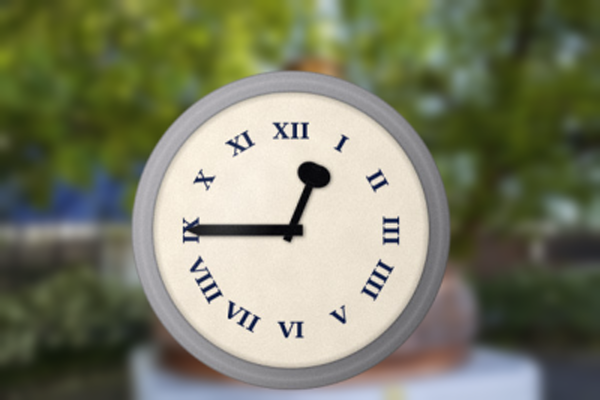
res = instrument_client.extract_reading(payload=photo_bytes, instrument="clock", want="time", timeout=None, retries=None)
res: 12:45
